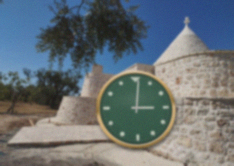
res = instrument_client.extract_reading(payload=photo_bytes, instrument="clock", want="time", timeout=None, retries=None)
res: 3:01
